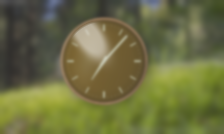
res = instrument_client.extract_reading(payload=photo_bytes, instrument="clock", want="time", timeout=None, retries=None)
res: 7:07
